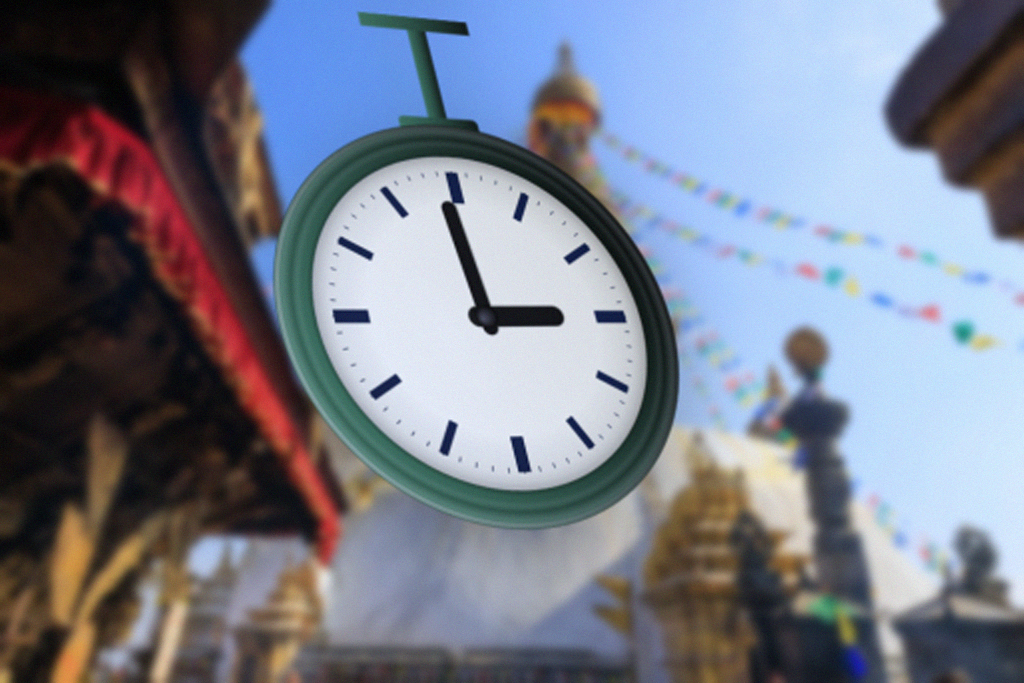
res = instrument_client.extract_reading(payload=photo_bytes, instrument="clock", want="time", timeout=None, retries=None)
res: 2:59
